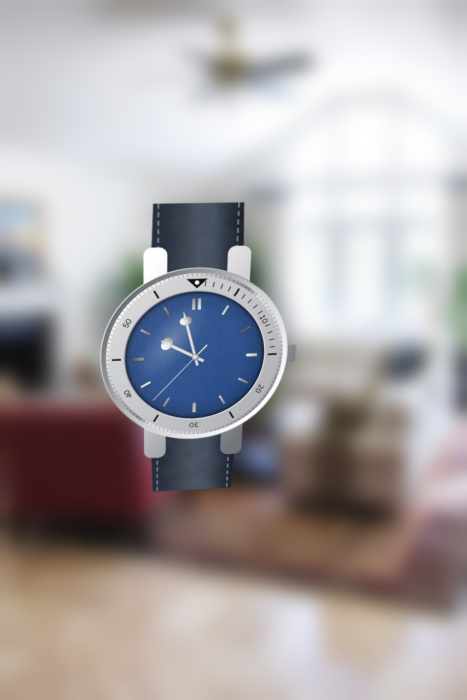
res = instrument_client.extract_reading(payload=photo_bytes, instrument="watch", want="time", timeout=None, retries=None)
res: 9:57:37
